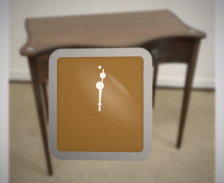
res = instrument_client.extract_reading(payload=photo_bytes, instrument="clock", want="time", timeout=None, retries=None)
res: 12:01
